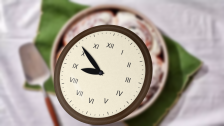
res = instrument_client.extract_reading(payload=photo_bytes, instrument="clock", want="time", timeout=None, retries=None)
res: 8:51
